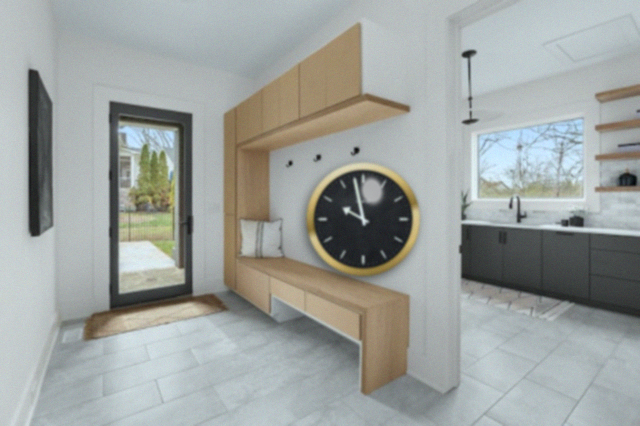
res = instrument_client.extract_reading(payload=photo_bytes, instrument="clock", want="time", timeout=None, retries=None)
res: 9:58
